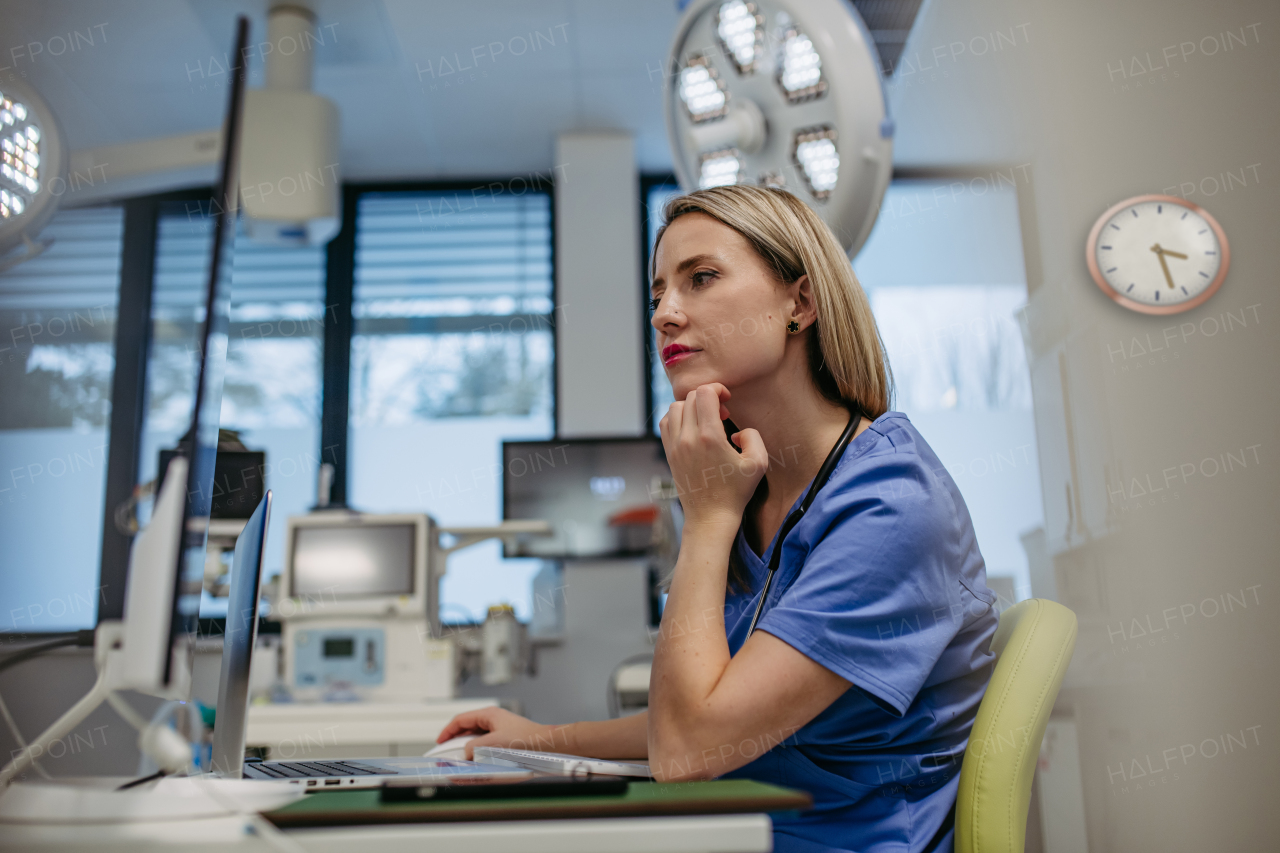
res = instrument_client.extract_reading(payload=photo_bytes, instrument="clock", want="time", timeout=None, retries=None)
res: 3:27
